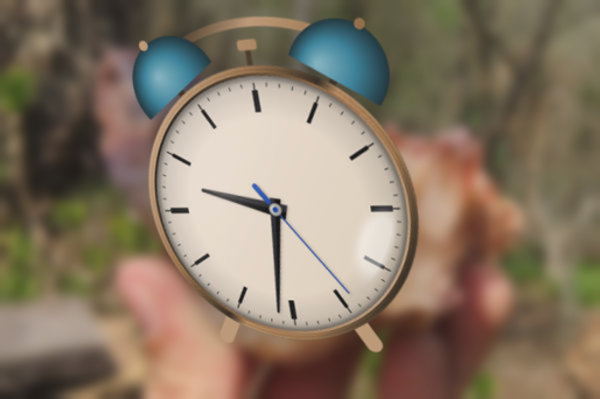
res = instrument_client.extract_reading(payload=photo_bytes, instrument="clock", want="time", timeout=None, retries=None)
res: 9:31:24
